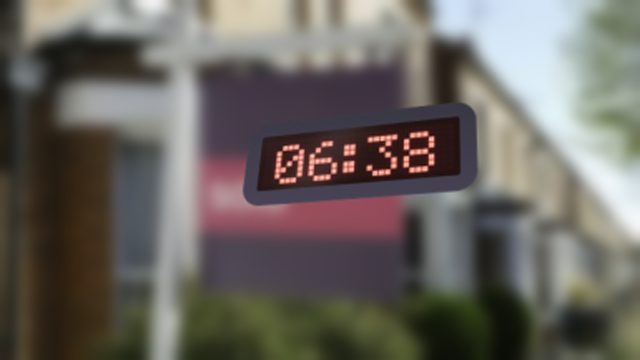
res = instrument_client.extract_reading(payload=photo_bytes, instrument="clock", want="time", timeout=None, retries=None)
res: 6:38
